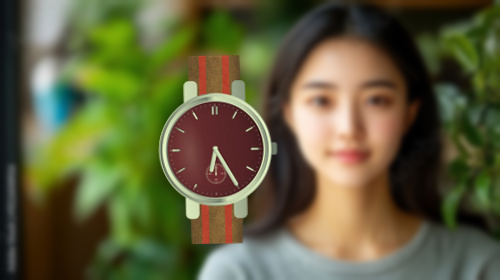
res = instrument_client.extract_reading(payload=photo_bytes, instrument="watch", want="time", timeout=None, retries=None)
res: 6:25
